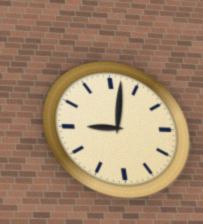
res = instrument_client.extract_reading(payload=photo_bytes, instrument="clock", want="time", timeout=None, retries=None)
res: 9:02
